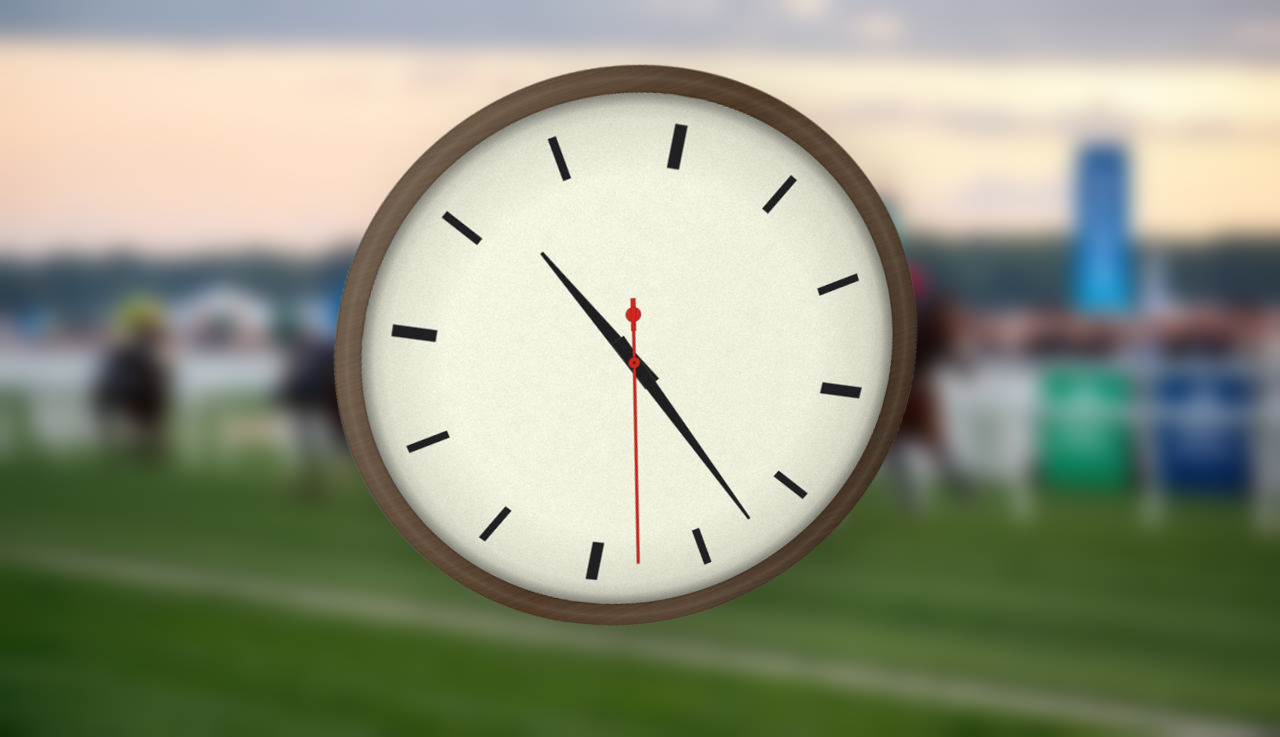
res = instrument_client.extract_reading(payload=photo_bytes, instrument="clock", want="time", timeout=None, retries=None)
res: 10:22:28
